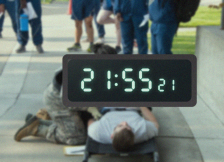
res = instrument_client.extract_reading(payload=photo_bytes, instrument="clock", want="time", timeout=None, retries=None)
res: 21:55:21
